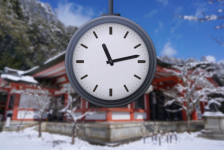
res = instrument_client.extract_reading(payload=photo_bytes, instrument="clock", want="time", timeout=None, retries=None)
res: 11:13
